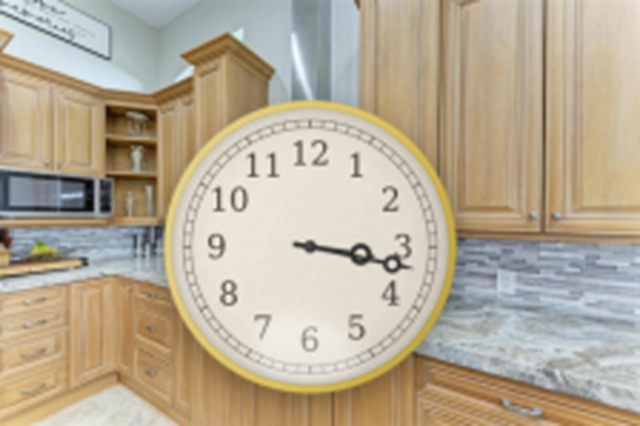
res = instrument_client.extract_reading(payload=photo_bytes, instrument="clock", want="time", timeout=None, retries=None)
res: 3:17
